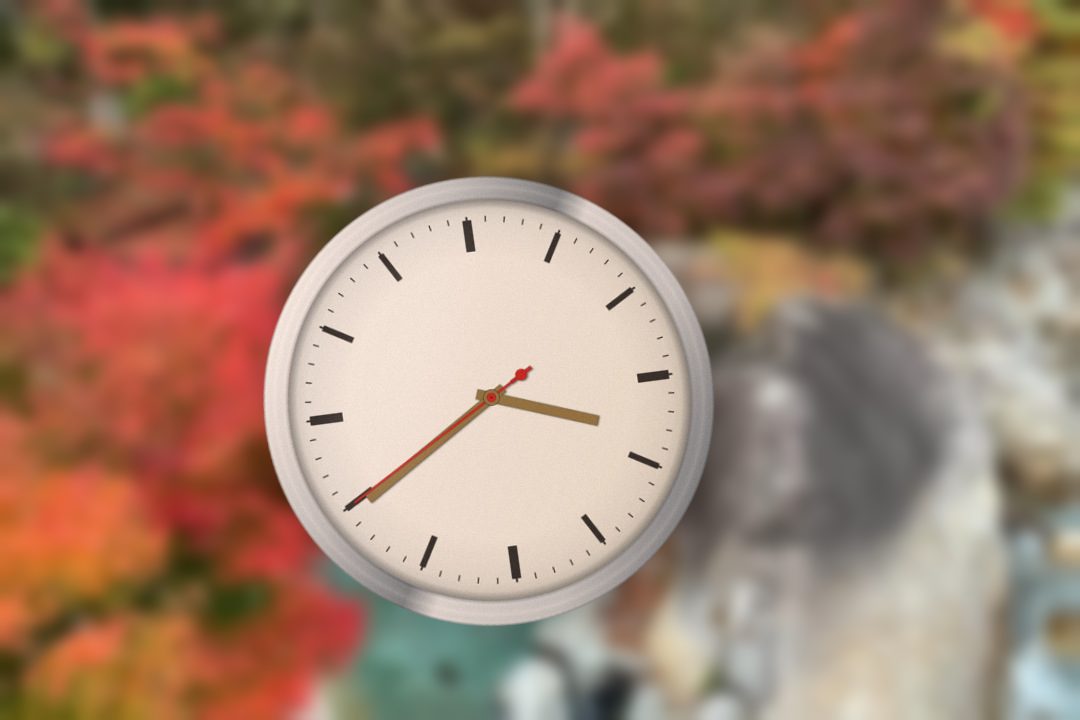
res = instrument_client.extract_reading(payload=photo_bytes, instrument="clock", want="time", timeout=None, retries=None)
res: 3:39:40
